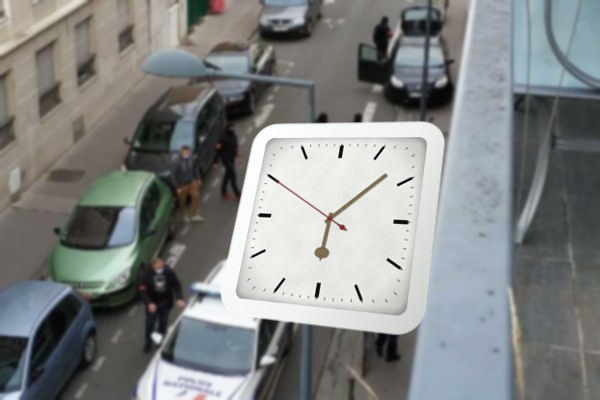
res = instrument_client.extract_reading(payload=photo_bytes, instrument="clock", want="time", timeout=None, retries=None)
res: 6:07:50
